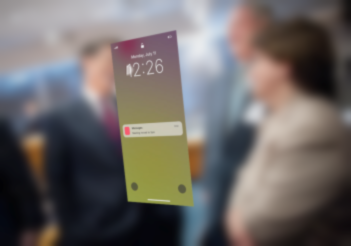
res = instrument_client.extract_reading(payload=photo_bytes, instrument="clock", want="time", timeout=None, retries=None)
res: 12:26
